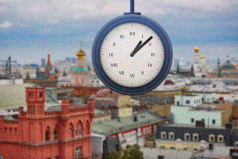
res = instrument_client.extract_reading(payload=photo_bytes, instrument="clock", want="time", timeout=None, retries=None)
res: 1:08
